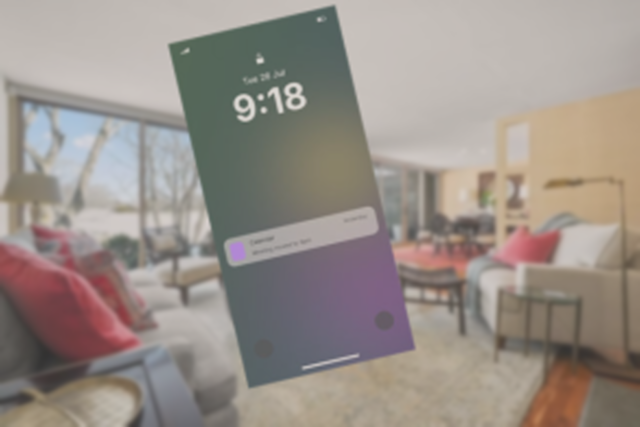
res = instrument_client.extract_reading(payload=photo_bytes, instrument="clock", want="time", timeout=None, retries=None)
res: 9:18
